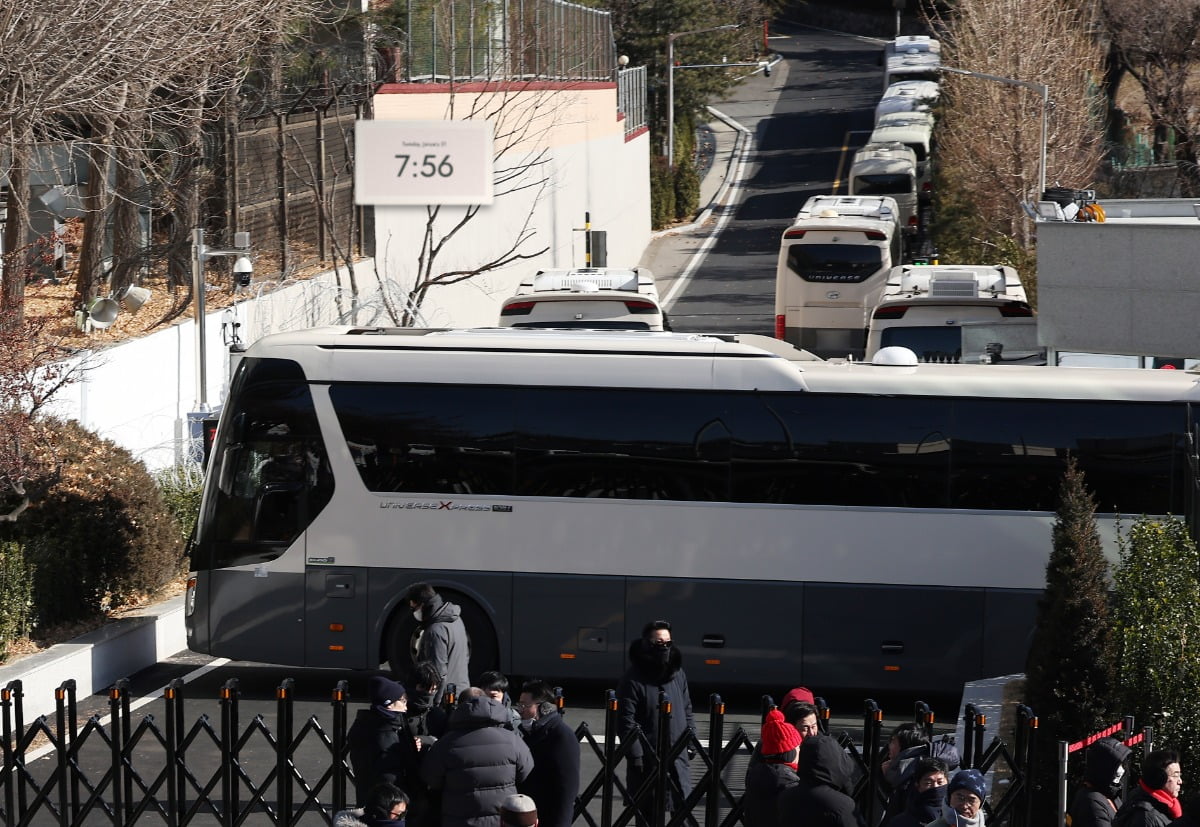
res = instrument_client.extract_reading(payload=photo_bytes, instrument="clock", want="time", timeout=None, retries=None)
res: 7:56
